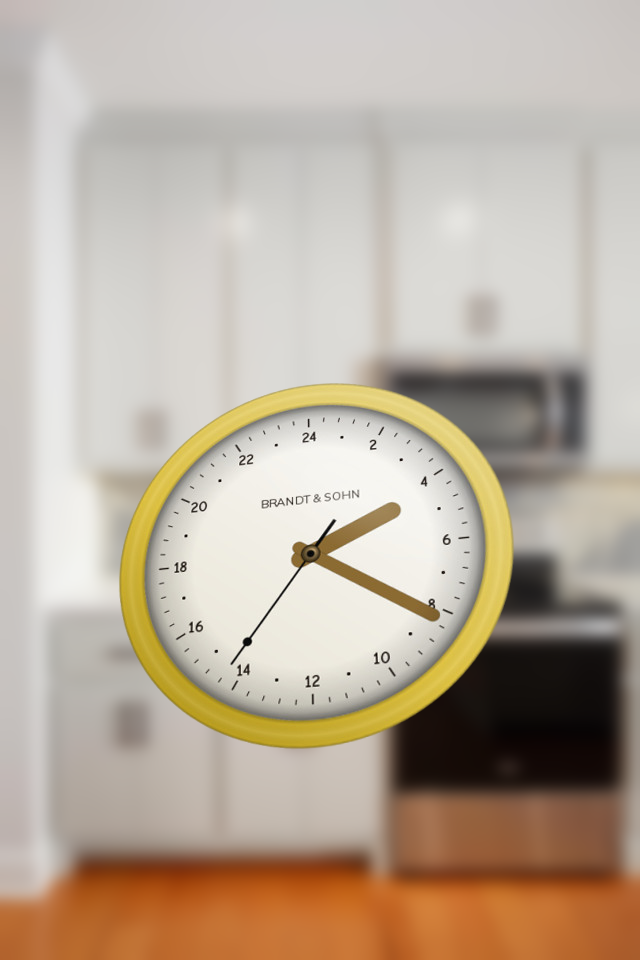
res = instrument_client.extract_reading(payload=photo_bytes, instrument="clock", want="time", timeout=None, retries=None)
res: 4:20:36
